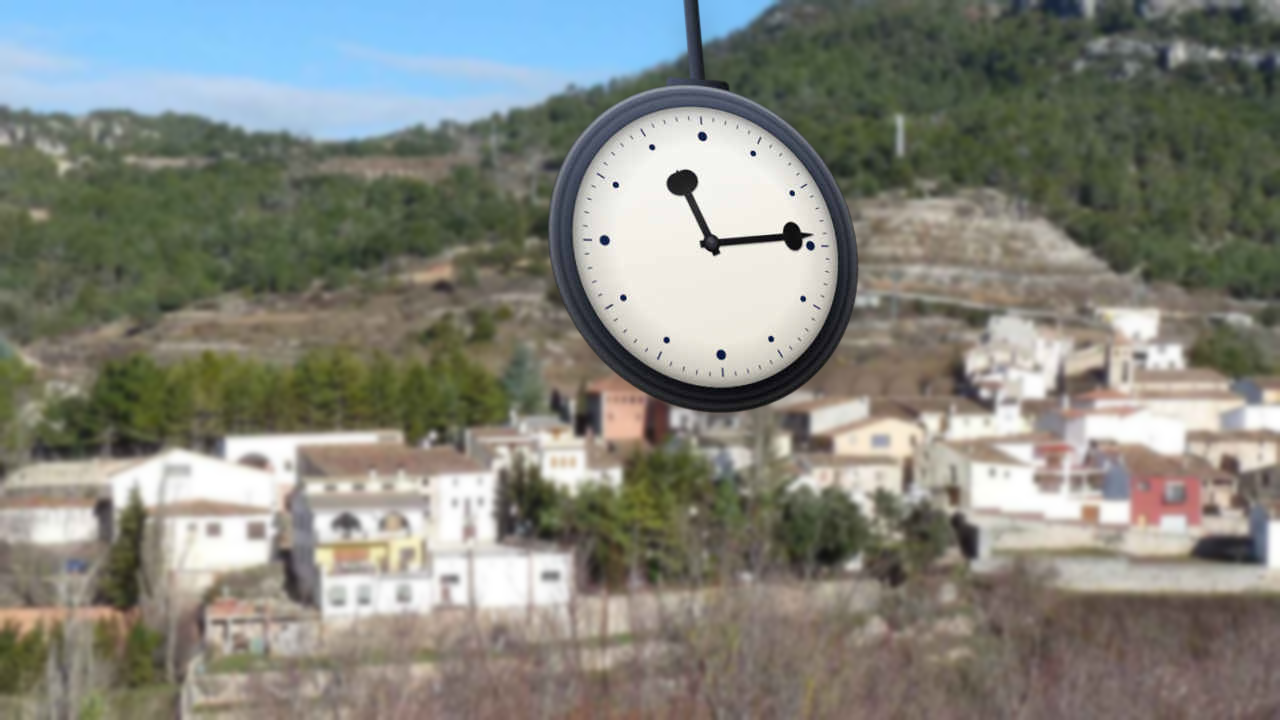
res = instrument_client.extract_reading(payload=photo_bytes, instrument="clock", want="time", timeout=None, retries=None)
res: 11:14
